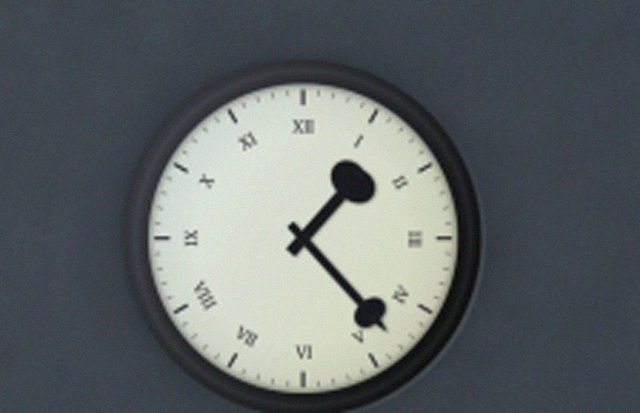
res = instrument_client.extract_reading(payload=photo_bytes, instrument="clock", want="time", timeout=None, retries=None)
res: 1:23
